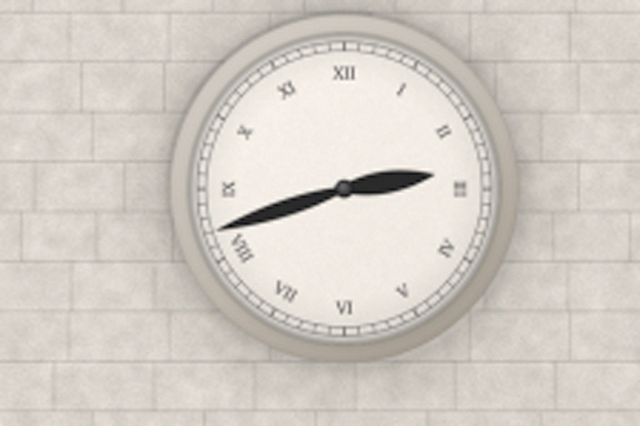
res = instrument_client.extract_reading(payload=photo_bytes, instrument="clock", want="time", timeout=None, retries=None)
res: 2:42
